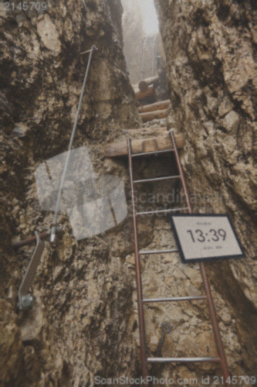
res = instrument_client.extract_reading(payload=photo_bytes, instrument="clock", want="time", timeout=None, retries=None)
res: 13:39
